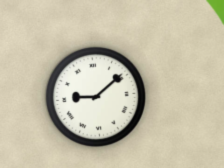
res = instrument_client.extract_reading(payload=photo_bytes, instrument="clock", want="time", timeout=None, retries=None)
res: 9:09
